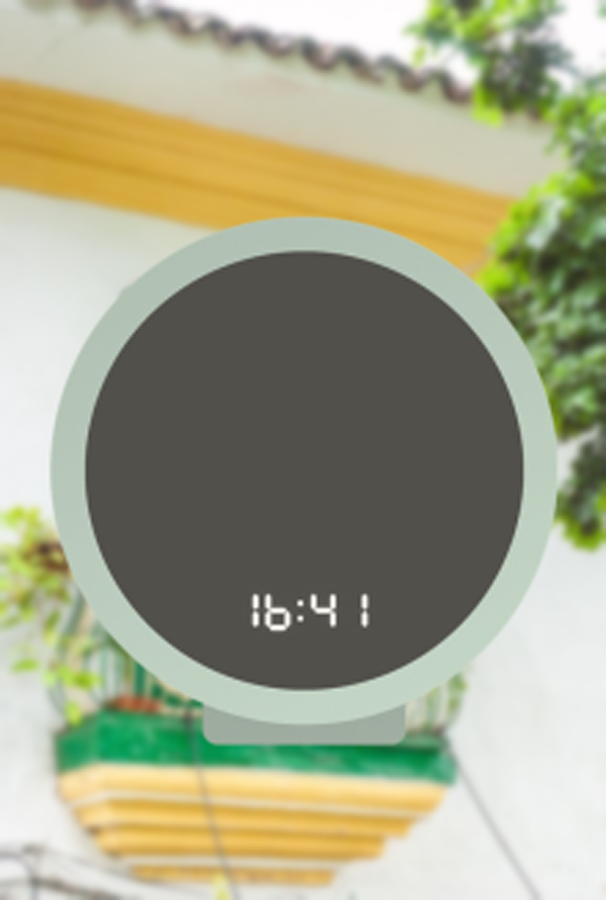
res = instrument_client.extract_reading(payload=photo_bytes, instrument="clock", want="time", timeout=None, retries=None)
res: 16:41
